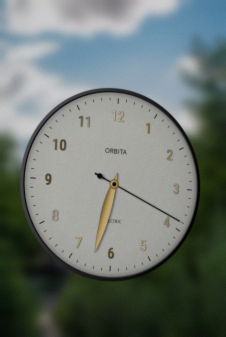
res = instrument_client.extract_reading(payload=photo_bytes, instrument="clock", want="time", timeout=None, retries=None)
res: 6:32:19
